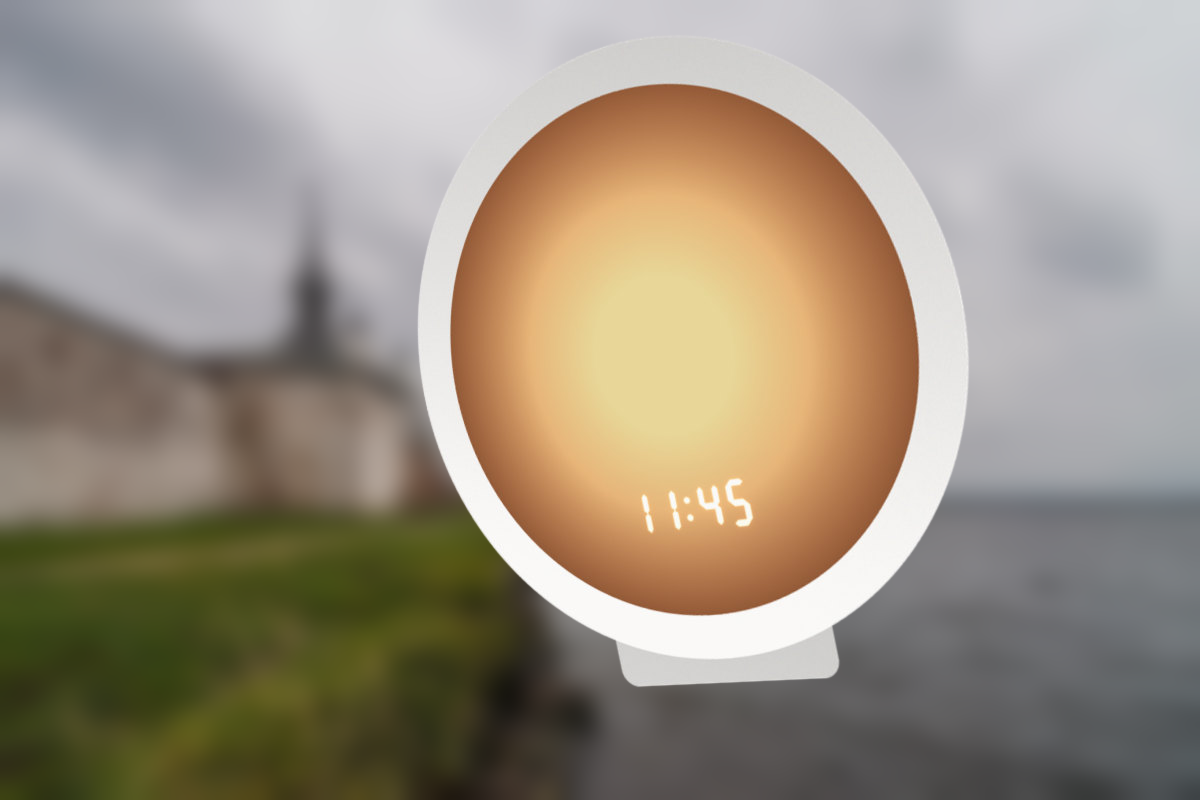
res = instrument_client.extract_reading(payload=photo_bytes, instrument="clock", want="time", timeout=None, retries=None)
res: 11:45
